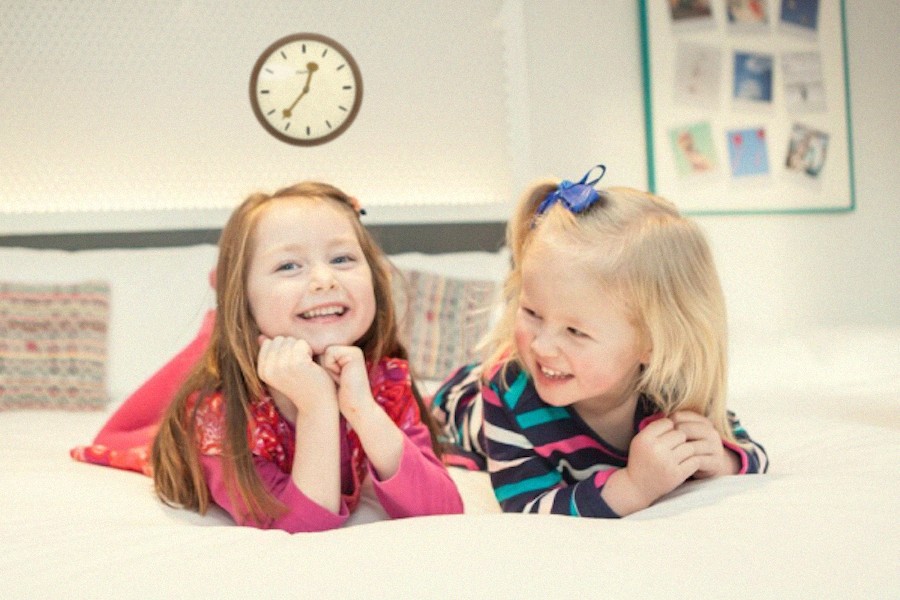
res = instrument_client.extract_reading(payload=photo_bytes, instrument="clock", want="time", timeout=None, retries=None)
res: 12:37
